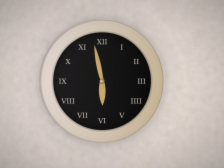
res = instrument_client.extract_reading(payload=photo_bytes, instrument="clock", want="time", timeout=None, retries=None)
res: 5:58
